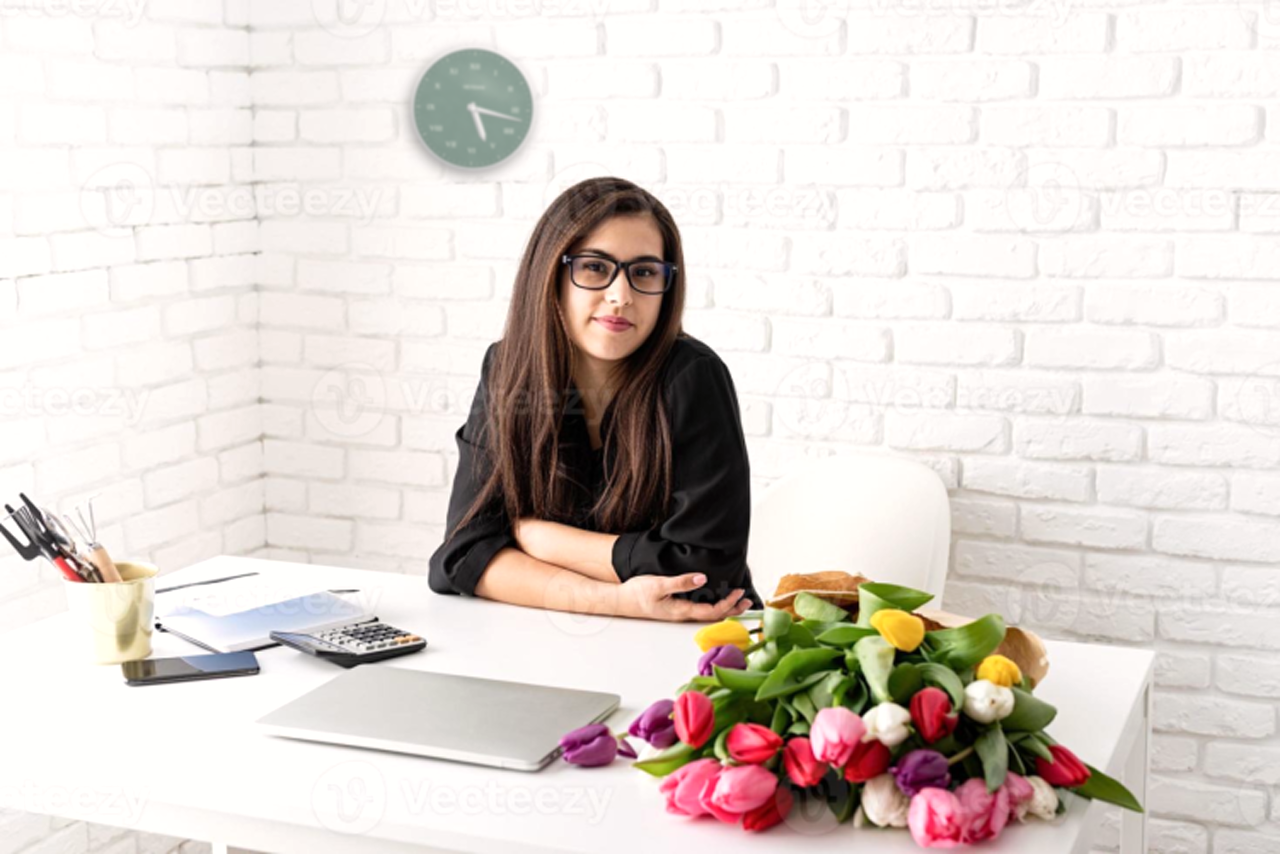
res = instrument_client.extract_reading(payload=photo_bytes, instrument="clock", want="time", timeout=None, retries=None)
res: 5:17
